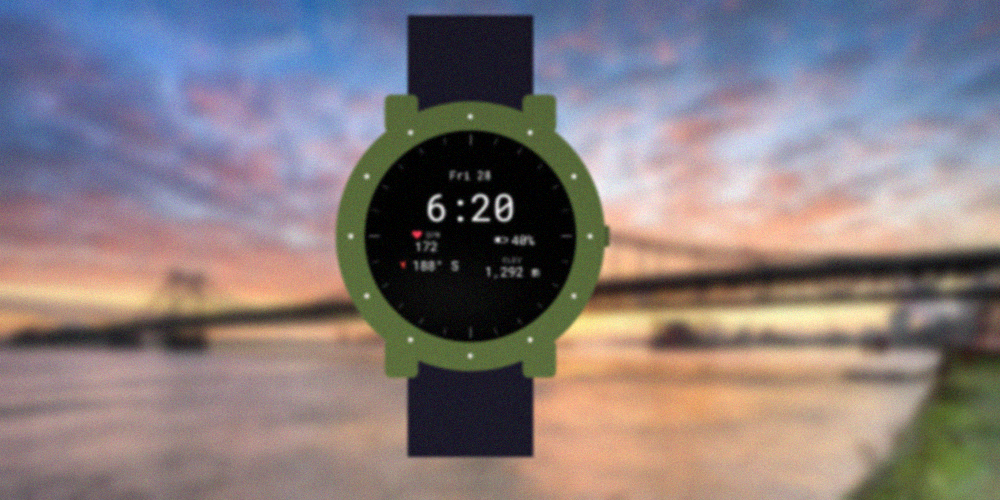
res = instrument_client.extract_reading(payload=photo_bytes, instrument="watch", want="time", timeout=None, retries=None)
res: 6:20
